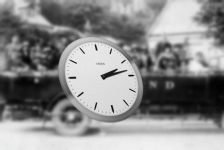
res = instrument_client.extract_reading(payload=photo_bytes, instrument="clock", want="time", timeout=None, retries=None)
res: 2:13
